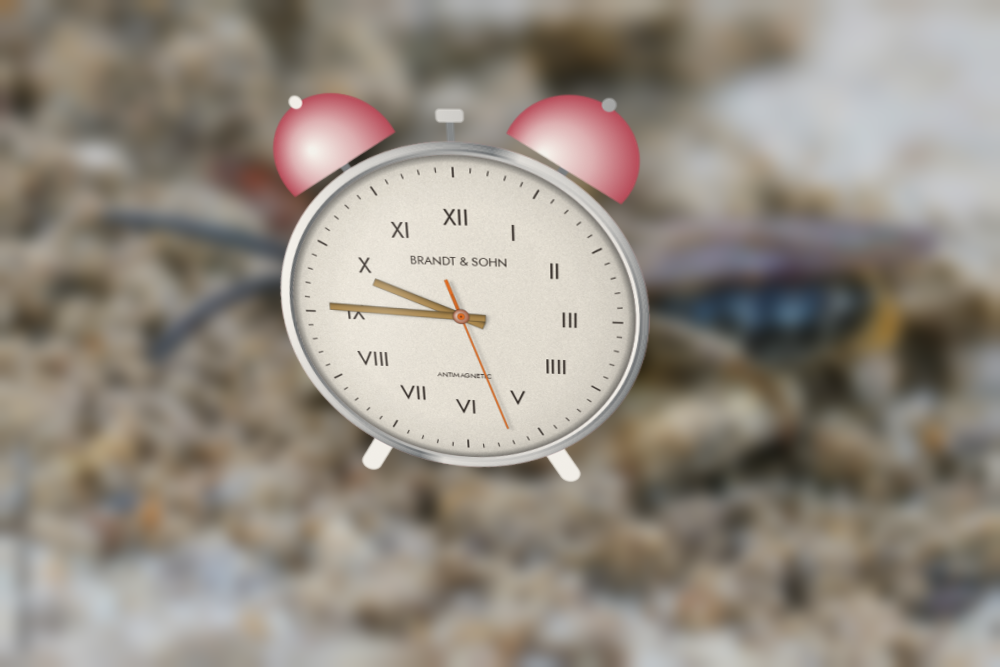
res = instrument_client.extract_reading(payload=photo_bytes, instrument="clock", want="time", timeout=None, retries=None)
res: 9:45:27
